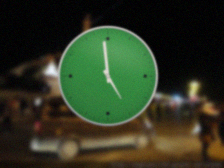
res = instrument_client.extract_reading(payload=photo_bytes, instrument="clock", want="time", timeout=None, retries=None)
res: 4:59
